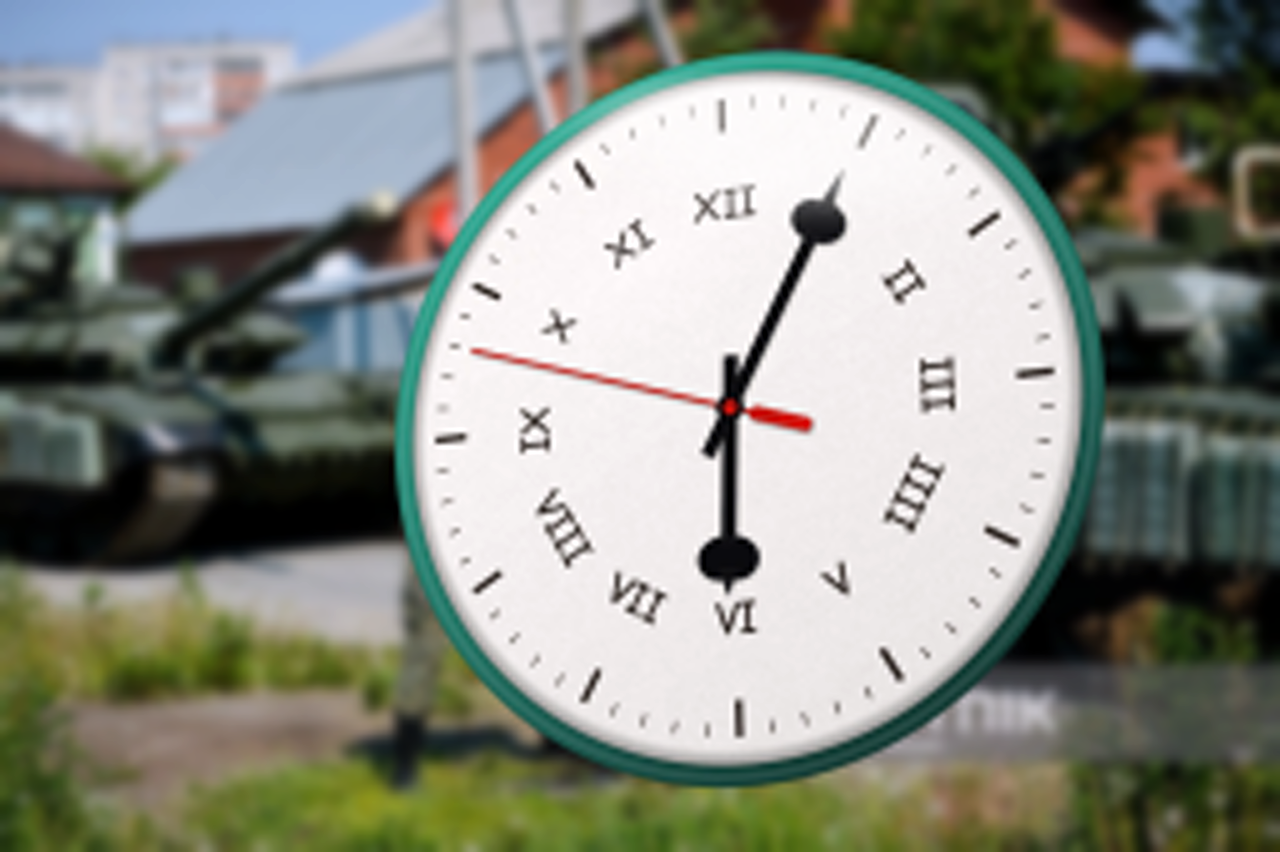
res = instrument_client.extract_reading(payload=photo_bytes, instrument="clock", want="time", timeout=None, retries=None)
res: 6:04:48
